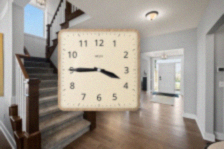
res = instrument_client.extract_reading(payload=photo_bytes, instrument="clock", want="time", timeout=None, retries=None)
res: 3:45
